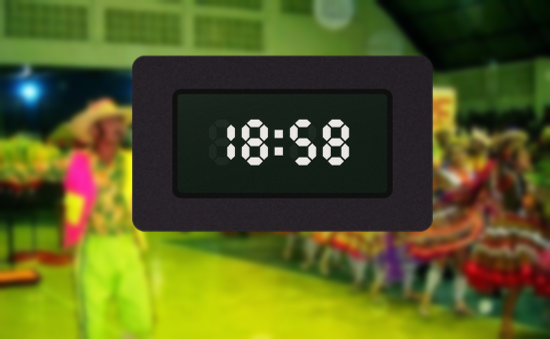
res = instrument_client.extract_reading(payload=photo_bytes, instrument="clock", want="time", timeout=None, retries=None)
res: 18:58
